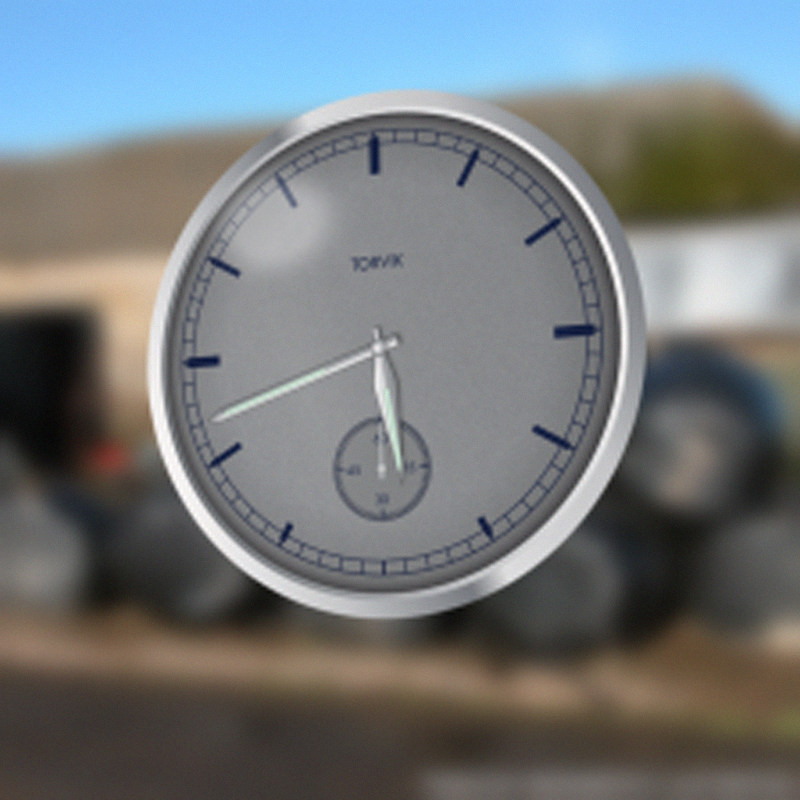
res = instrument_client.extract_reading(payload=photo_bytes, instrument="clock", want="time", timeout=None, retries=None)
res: 5:42
